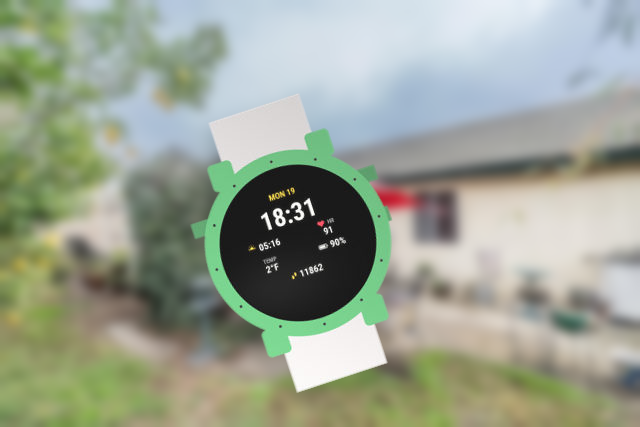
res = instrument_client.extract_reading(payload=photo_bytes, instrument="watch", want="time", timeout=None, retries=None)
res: 18:31
